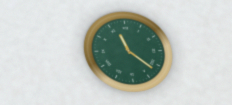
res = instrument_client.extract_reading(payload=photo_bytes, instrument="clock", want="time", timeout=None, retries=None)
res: 11:22
